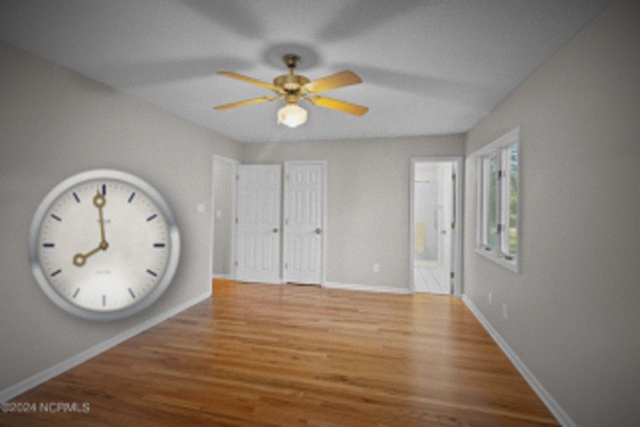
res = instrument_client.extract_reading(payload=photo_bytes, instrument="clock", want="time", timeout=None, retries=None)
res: 7:59
